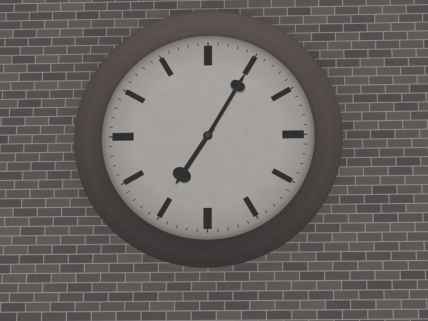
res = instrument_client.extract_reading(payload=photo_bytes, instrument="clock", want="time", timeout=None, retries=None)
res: 7:05
